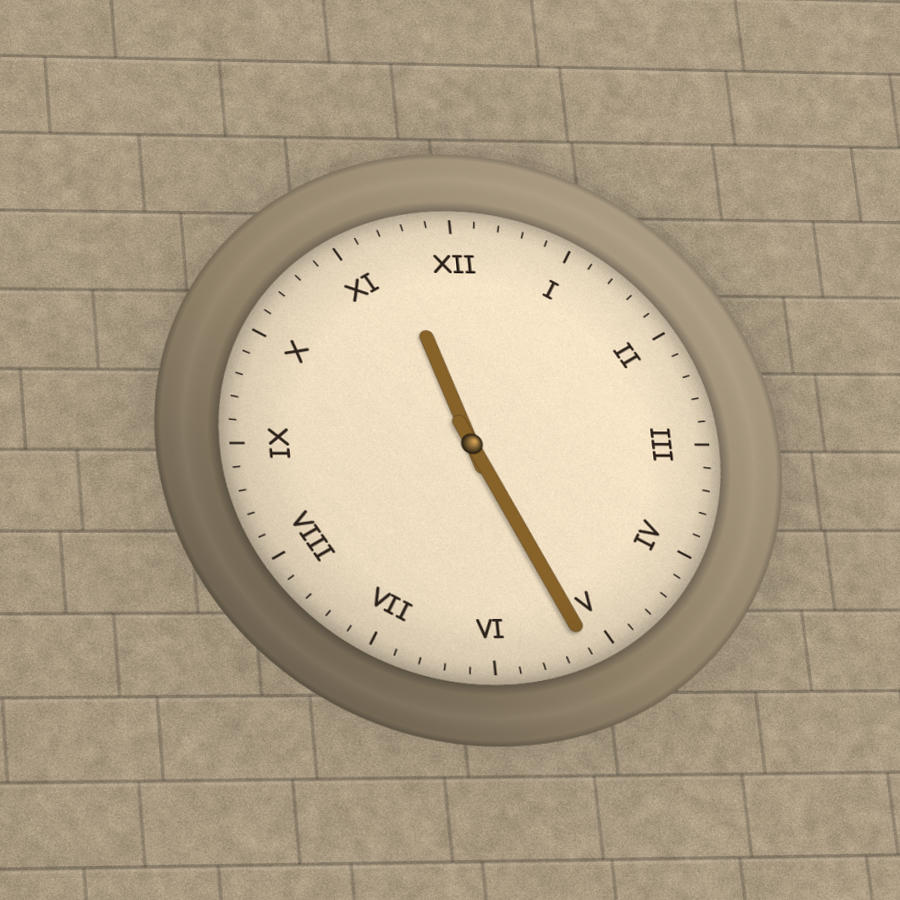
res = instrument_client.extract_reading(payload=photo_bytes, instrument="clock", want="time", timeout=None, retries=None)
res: 11:26
